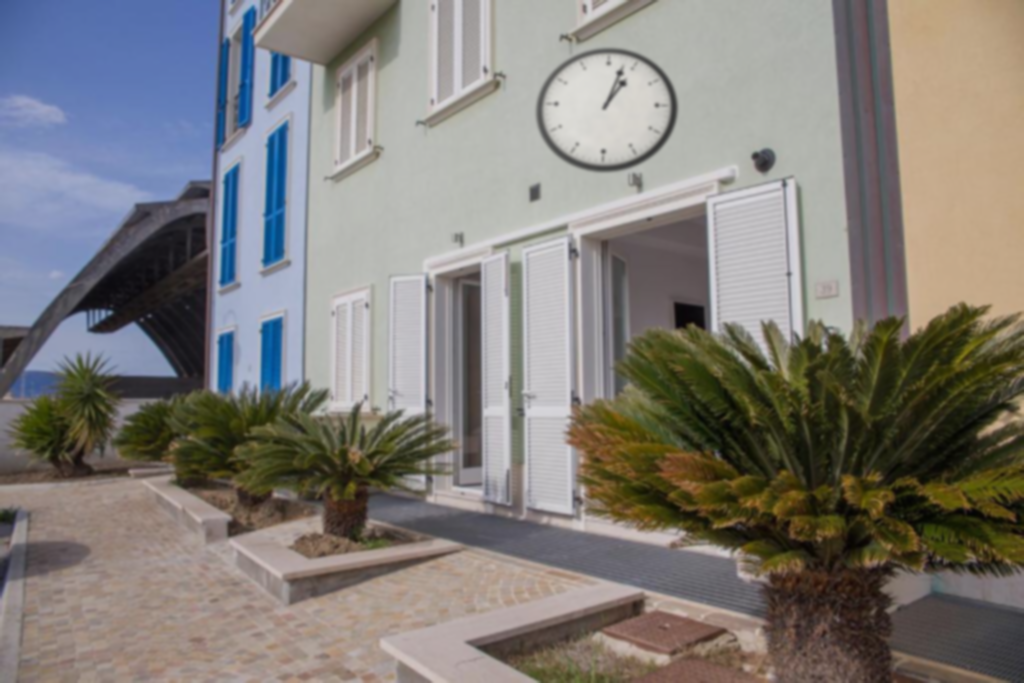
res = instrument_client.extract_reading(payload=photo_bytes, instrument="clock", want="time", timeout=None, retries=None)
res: 1:03
